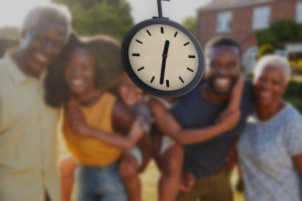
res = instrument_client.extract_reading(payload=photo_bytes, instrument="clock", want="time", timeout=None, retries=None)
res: 12:32
